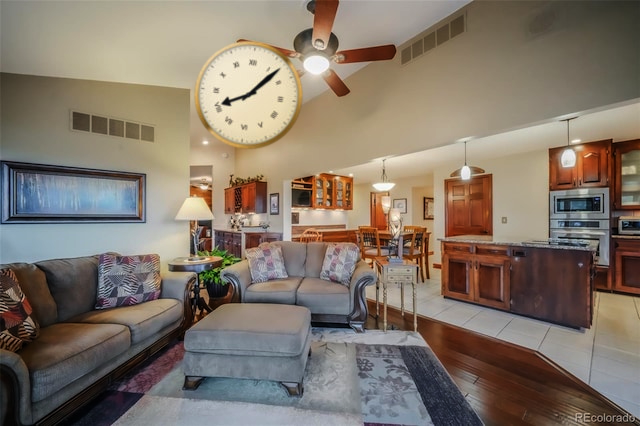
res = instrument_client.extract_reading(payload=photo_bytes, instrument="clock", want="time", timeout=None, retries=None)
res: 8:07
